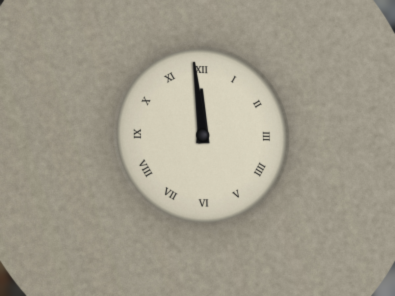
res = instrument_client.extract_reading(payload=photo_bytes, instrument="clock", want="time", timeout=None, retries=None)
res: 11:59
